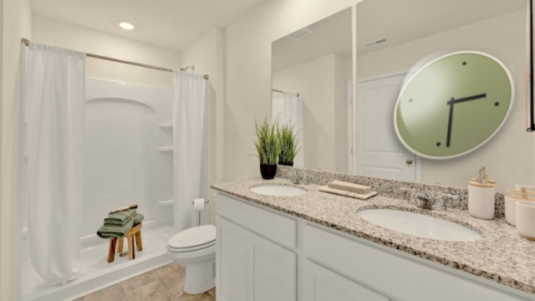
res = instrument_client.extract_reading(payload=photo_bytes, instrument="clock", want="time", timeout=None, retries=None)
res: 2:28
